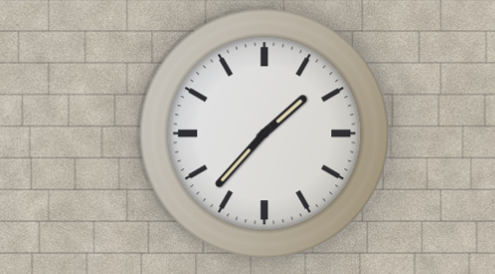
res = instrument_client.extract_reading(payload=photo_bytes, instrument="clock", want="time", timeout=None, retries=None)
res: 1:37
